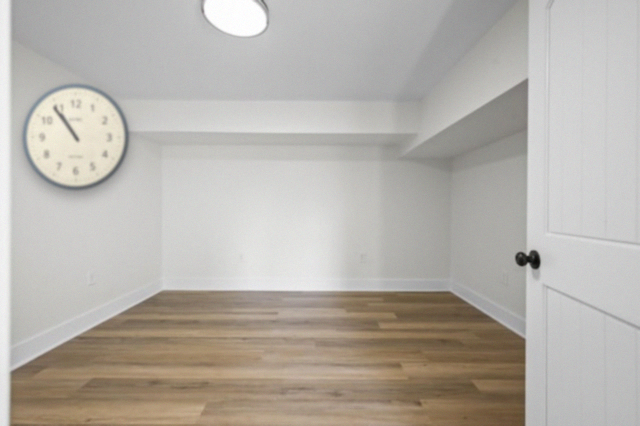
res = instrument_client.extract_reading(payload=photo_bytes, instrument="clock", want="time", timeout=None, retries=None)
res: 10:54
